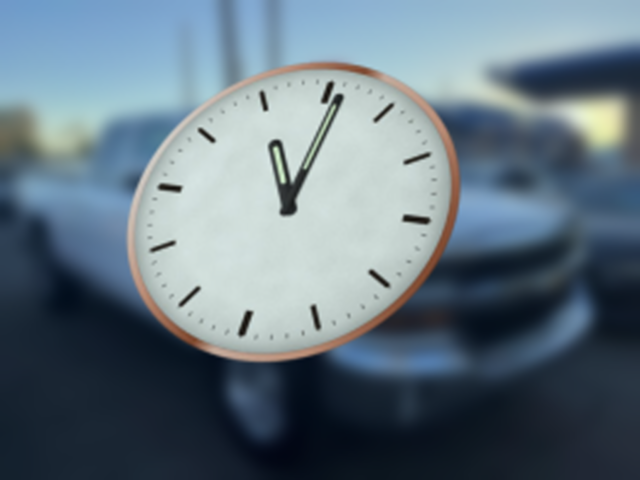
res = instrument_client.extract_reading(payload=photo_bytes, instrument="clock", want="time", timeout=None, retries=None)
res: 11:01
